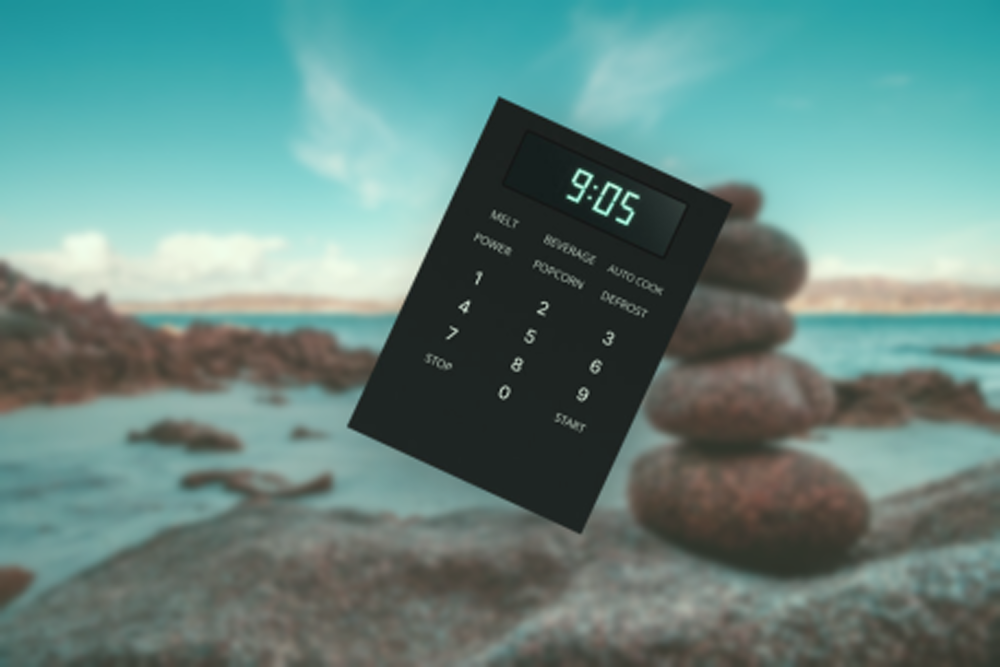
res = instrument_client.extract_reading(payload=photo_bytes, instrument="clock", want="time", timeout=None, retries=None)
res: 9:05
